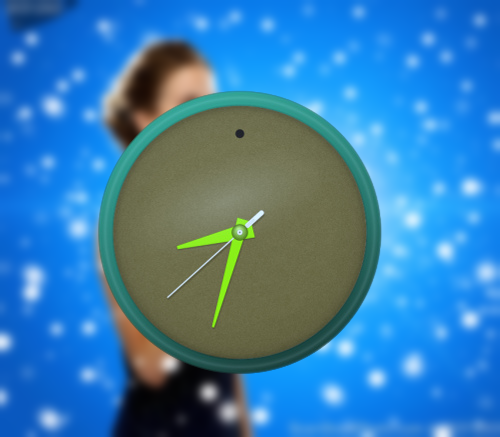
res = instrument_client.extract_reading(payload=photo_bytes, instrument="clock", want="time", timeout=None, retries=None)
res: 8:32:38
